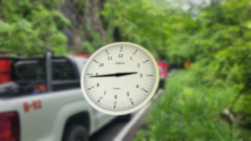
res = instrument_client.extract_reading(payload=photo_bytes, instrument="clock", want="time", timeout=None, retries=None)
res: 2:44
